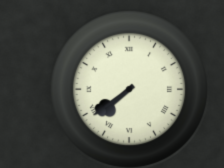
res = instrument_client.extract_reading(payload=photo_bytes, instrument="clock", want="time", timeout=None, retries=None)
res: 7:39
